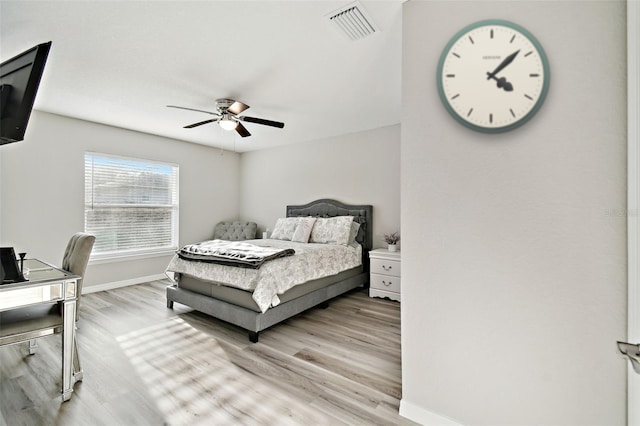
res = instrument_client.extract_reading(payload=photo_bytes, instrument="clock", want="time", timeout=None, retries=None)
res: 4:08
